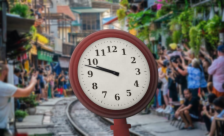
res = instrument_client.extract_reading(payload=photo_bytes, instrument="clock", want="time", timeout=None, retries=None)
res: 9:48
